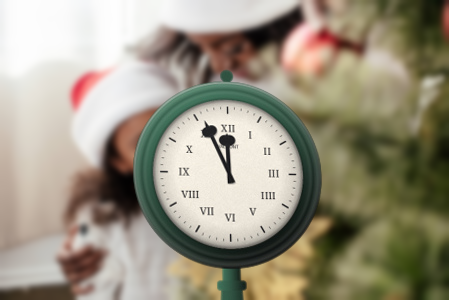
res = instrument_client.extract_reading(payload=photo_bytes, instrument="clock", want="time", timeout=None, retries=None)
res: 11:56
